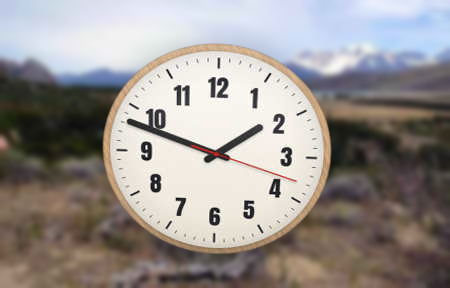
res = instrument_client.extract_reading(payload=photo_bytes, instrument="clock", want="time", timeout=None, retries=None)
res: 1:48:18
